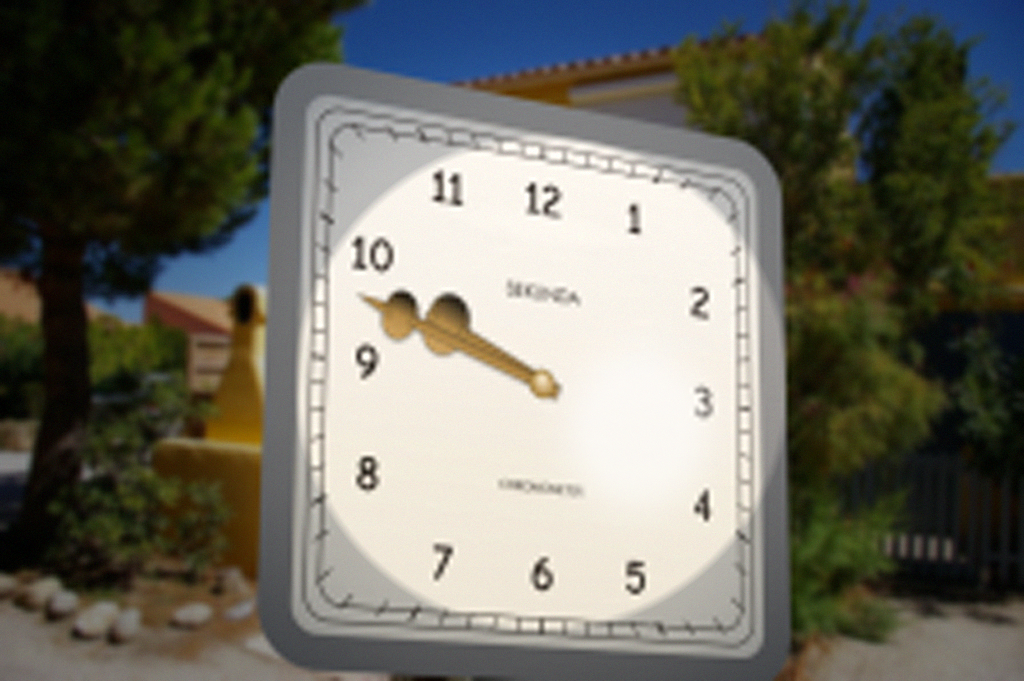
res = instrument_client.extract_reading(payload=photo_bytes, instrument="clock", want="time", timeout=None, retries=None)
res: 9:48
